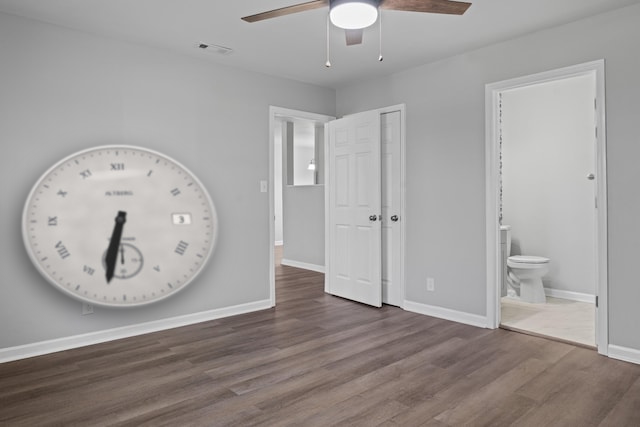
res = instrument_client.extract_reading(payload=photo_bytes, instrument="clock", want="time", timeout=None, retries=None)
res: 6:32
